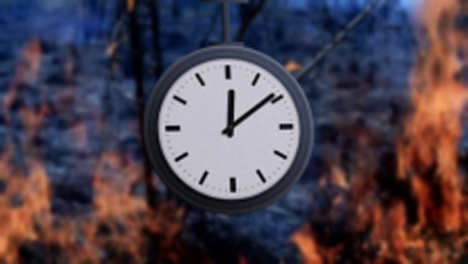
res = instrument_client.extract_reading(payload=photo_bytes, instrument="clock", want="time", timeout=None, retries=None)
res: 12:09
